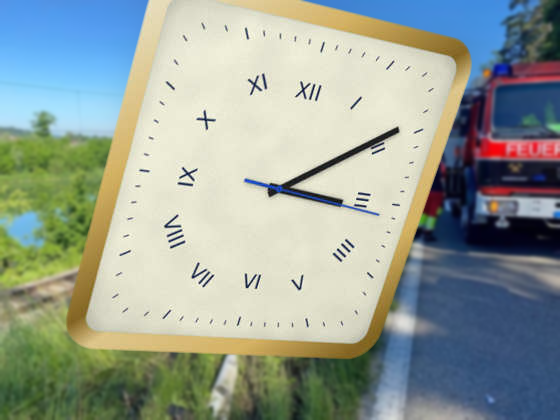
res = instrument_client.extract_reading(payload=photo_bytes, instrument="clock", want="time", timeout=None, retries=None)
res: 3:09:16
